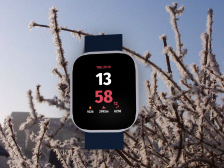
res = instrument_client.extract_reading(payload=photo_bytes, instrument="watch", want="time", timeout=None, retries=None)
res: 13:58
